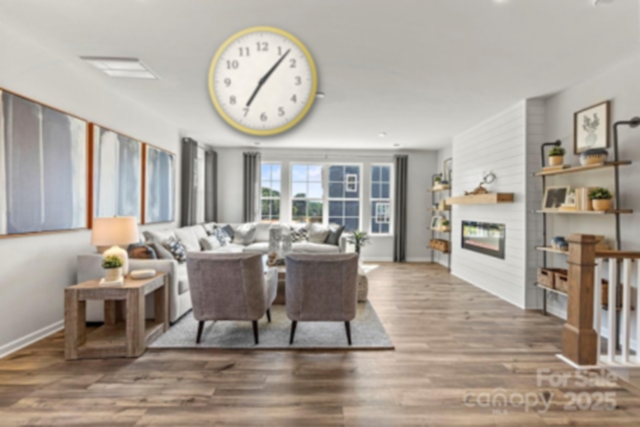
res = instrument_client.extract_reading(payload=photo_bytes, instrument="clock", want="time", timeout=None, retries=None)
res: 7:07
